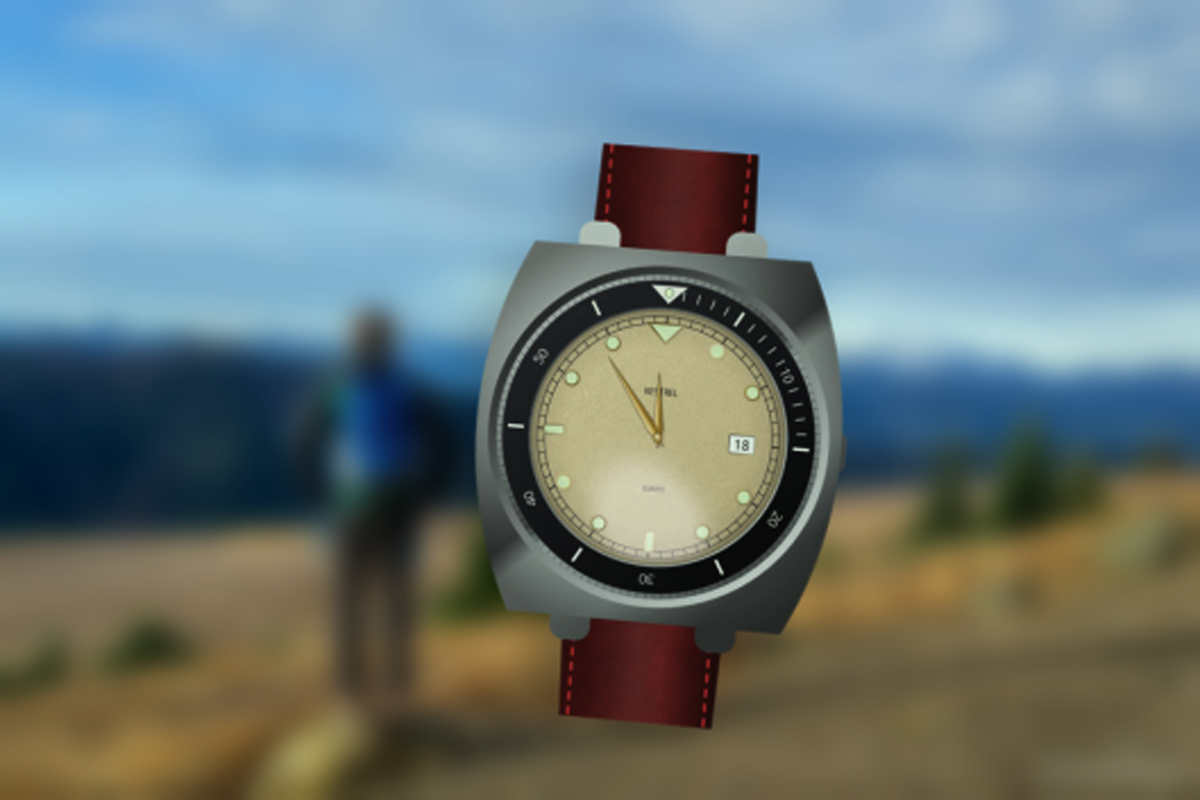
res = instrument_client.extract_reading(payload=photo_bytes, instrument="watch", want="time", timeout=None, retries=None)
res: 11:54
